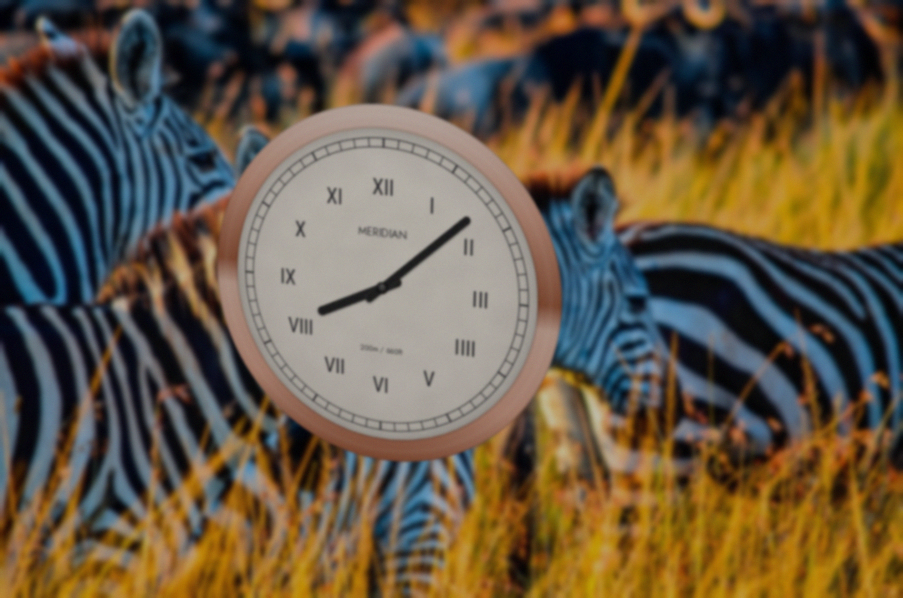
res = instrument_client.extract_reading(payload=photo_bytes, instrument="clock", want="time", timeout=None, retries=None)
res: 8:08
